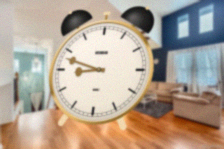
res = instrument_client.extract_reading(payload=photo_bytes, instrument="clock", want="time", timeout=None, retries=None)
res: 8:48
